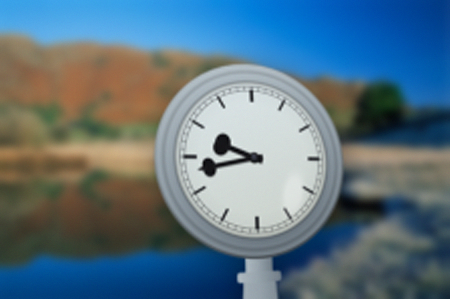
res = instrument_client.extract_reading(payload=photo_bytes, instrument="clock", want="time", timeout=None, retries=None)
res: 9:43
